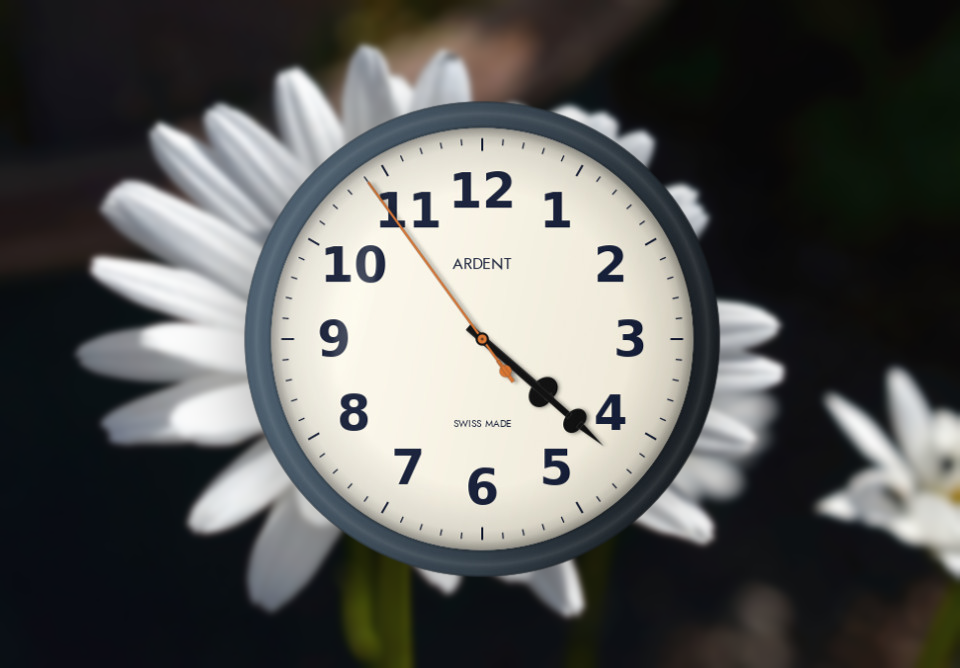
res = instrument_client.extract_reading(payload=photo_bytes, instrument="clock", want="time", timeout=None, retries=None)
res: 4:21:54
